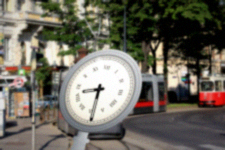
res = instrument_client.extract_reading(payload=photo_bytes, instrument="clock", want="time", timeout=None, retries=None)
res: 8:29
